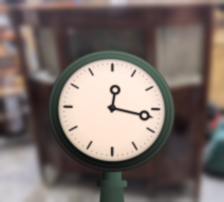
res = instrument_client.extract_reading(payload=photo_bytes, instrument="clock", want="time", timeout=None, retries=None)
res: 12:17
